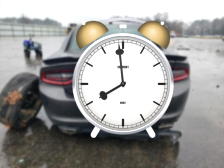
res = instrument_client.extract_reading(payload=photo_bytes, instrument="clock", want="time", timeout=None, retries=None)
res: 7:59
